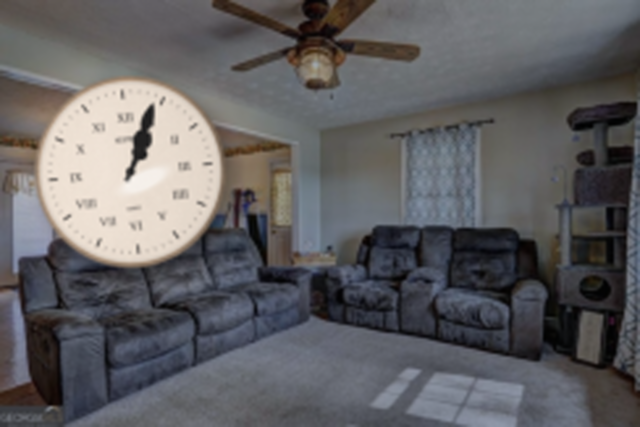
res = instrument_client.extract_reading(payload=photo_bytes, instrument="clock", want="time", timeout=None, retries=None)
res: 1:04
